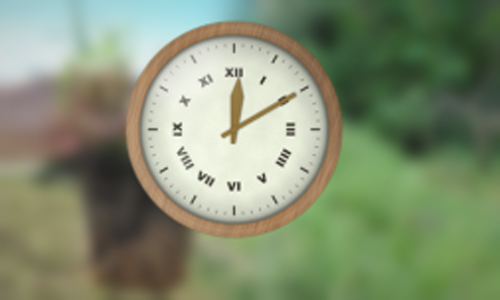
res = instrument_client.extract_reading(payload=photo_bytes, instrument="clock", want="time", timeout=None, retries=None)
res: 12:10
